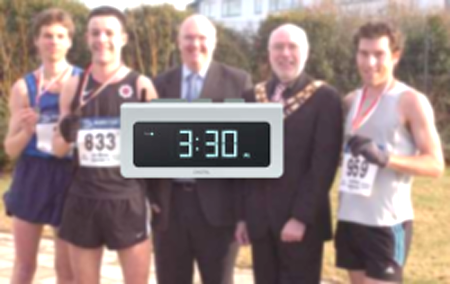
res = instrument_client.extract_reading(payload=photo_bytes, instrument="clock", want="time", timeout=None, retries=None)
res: 3:30
